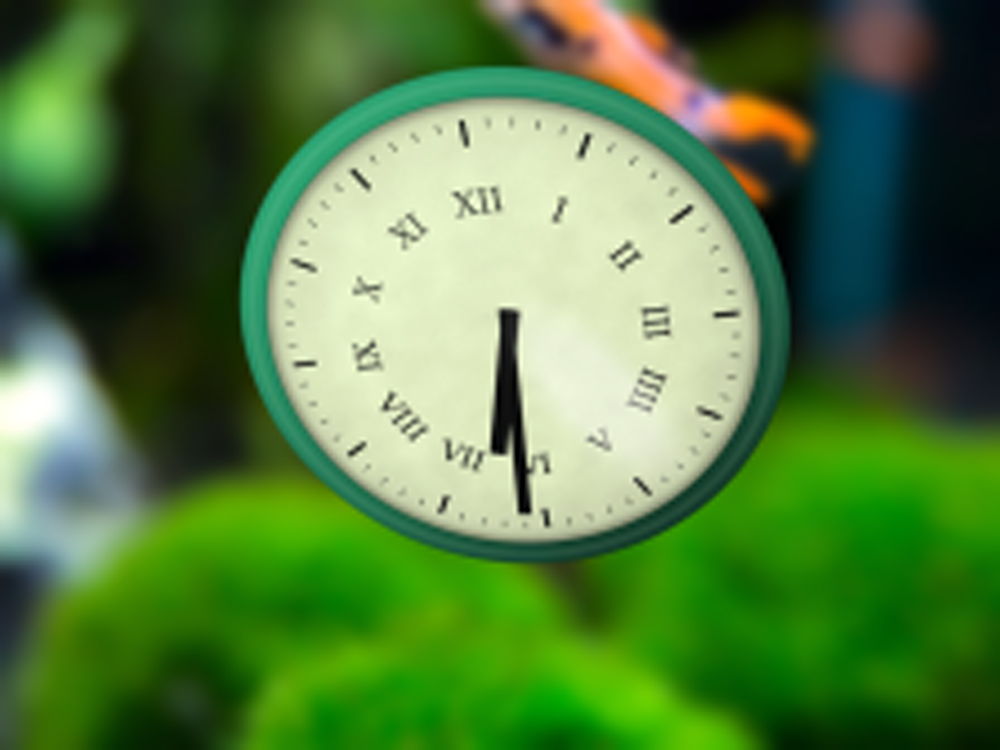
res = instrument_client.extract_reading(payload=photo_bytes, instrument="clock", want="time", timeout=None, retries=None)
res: 6:31
